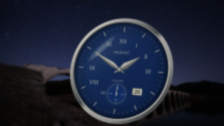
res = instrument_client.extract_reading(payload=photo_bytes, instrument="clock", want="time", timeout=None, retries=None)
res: 1:50
